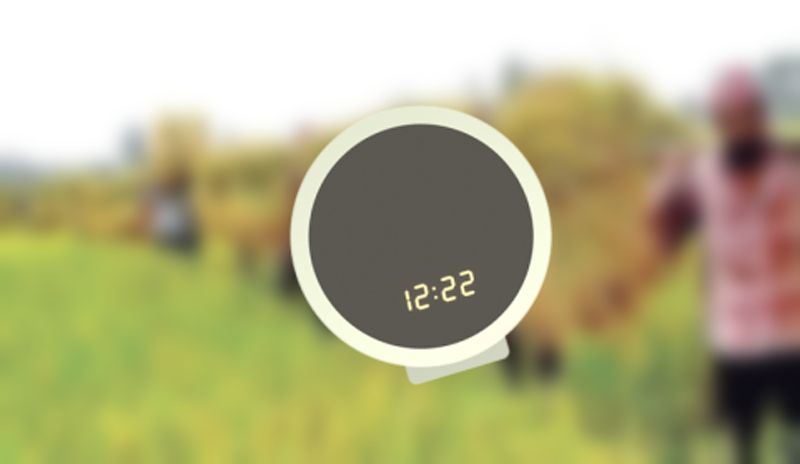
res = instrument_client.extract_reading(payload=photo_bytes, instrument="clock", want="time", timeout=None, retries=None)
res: 12:22
